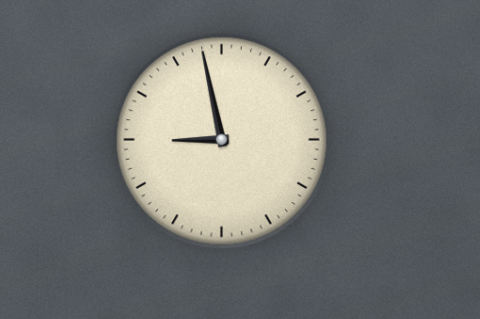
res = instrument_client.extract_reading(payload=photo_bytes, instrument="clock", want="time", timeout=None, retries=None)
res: 8:58
